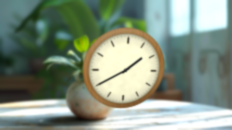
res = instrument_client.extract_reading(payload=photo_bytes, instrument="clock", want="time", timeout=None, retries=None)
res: 1:40
